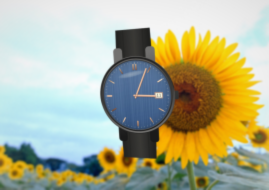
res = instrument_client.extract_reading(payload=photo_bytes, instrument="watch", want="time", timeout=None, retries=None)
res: 3:04
